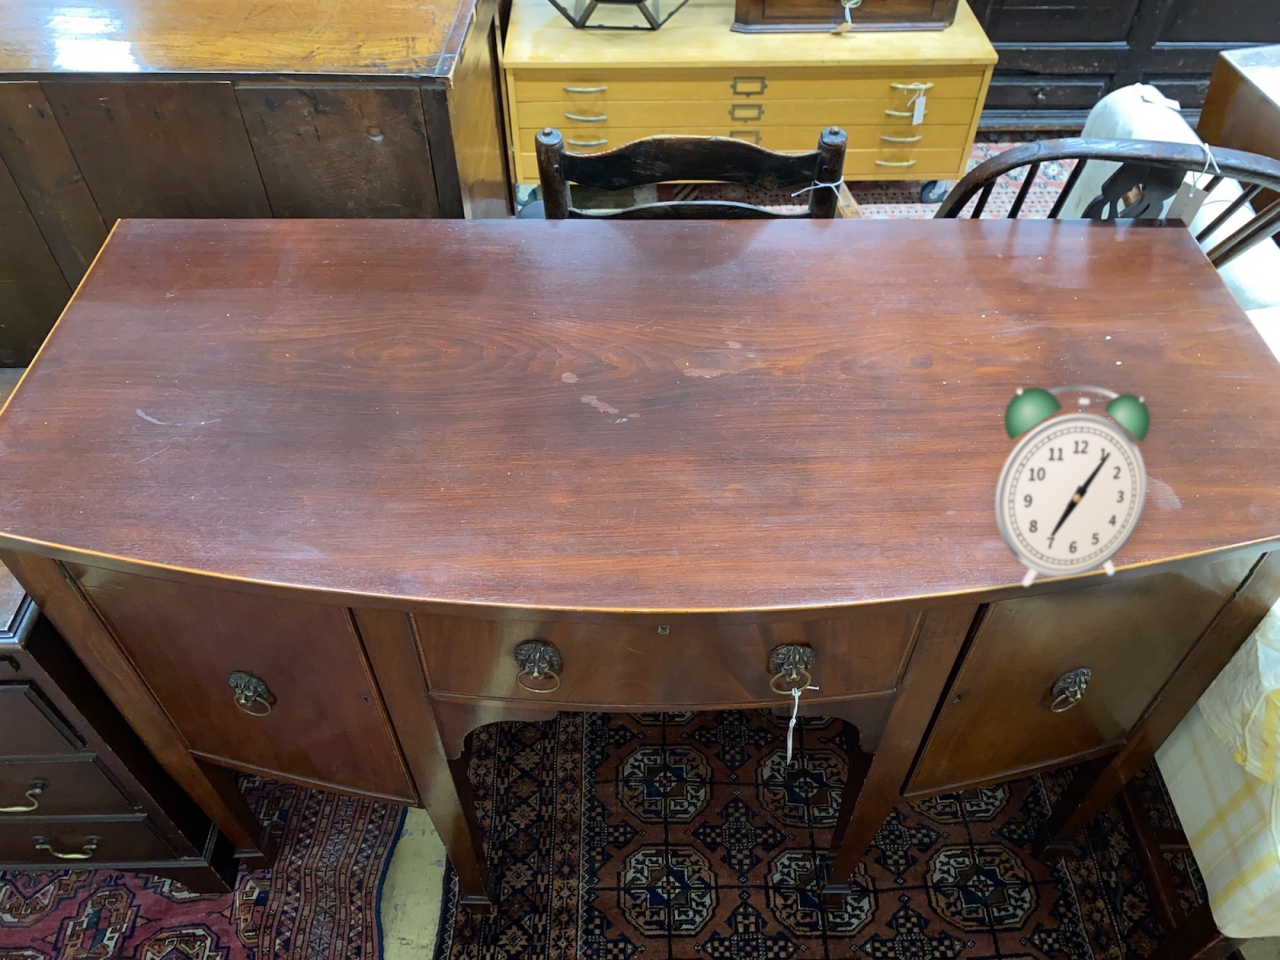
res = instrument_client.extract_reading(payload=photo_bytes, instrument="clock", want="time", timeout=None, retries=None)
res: 7:06
